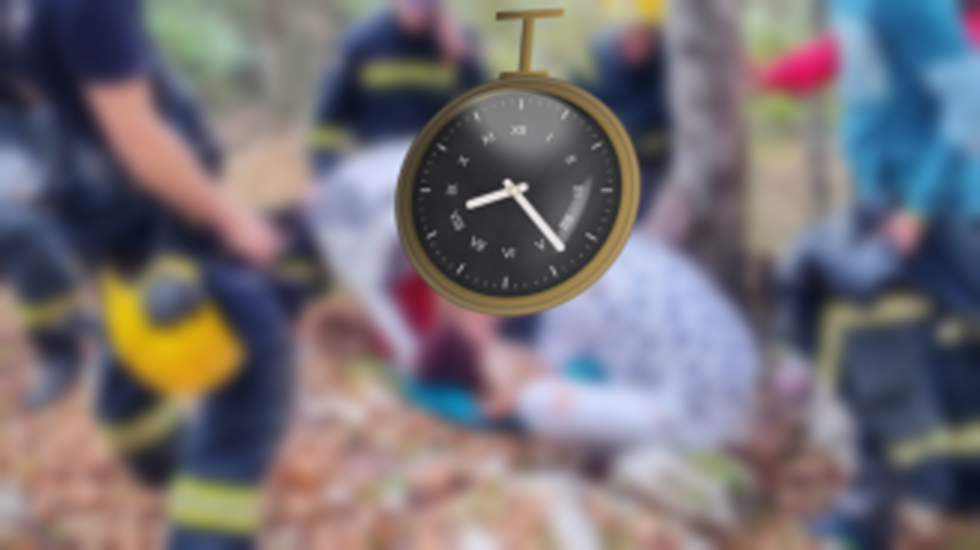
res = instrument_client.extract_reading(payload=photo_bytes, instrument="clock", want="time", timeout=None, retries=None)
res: 8:23
